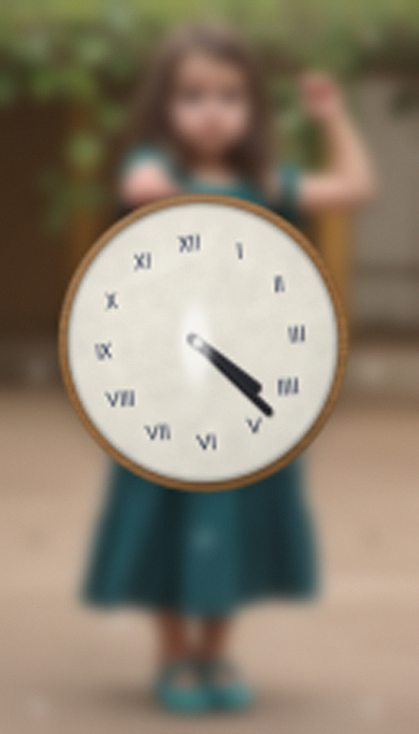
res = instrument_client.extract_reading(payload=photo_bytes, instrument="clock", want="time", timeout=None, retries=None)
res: 4:23
